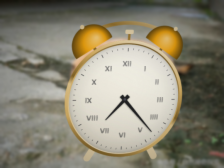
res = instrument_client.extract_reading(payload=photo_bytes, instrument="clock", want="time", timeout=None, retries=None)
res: 7:23
